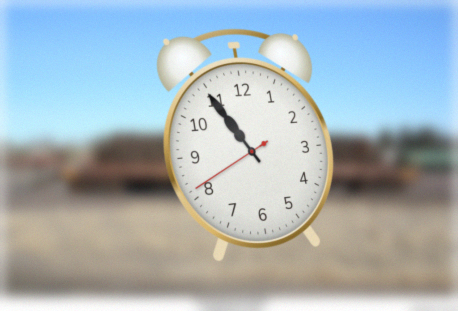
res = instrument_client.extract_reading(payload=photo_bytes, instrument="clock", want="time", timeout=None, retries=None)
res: 10:54:41
